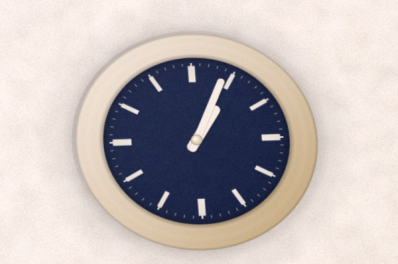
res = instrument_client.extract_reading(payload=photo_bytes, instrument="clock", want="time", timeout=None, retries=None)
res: 1:04
